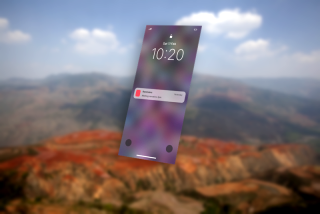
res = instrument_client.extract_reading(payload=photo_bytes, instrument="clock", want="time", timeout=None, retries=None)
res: 10:20
